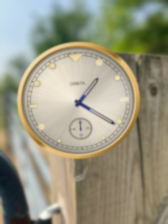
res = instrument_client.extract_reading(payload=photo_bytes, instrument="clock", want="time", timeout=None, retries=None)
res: 1:21
